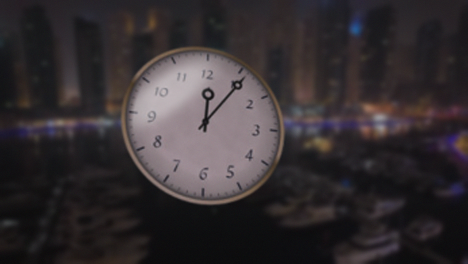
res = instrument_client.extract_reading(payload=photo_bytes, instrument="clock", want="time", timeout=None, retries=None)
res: 12:06
